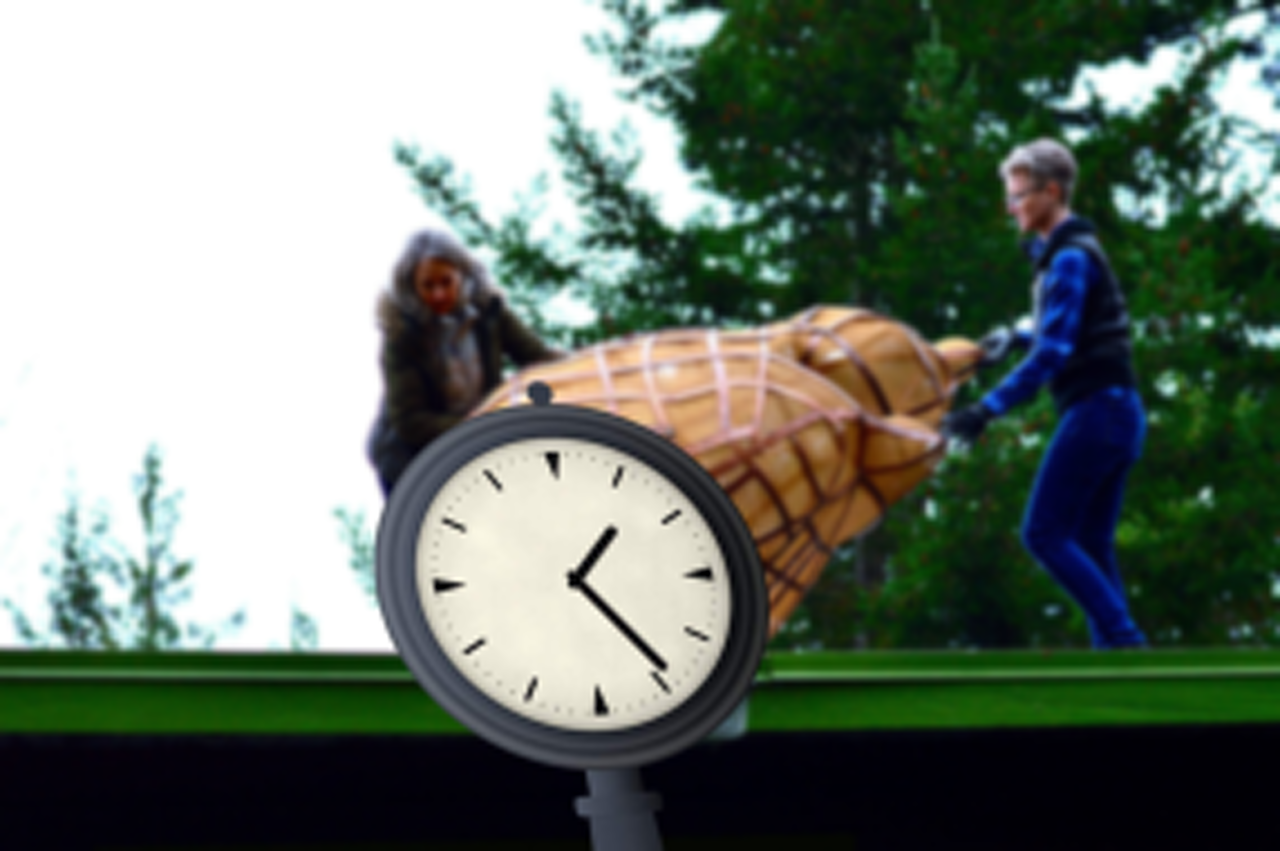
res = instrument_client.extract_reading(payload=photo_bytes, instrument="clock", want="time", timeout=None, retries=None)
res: 1:24
